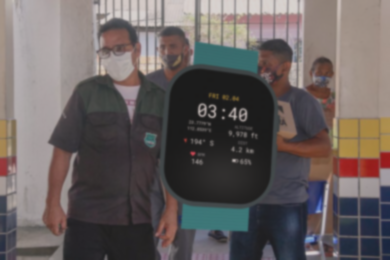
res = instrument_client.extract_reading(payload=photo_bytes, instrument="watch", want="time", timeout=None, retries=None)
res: 3:40
